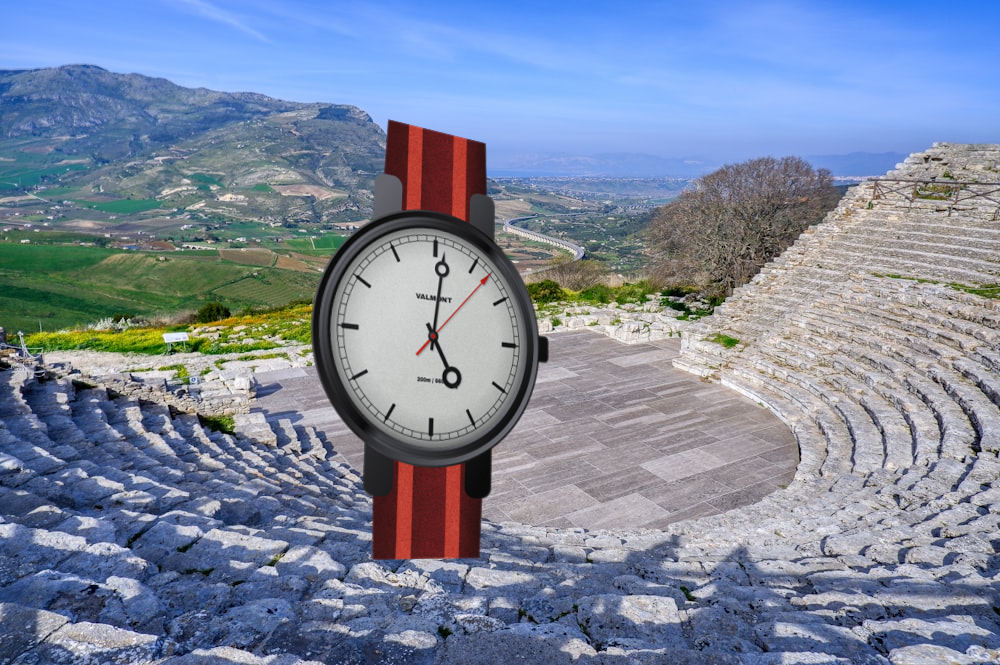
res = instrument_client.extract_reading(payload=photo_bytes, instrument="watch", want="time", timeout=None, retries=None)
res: 5:01:07
